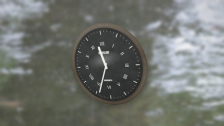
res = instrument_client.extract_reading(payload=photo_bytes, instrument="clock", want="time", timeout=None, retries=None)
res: 11:34
